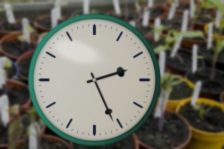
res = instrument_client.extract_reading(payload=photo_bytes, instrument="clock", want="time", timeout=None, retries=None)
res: 2:26
